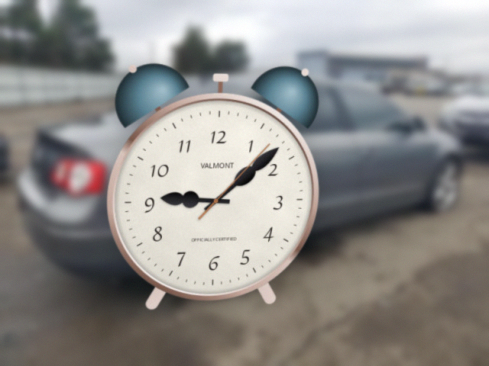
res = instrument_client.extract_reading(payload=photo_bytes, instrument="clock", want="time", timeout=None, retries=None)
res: 9:08:07
